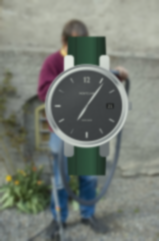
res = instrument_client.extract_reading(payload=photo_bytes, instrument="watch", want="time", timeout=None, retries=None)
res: 7:06
